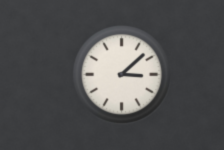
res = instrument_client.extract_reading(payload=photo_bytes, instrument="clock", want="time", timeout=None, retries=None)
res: 3:08
